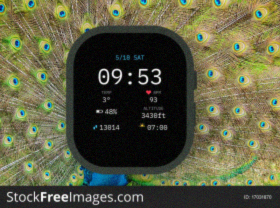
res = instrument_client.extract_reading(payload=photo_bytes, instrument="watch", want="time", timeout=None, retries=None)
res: 9:53
